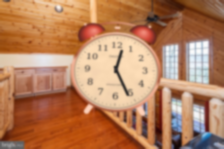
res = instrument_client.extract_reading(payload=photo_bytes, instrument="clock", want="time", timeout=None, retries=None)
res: 12:26
